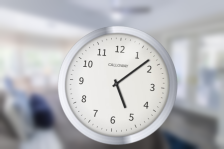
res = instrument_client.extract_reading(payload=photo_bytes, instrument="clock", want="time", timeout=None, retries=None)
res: 5:08
